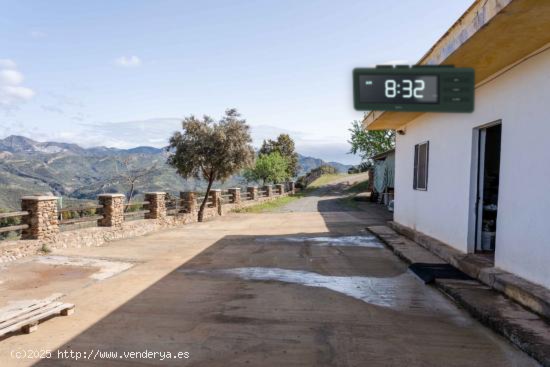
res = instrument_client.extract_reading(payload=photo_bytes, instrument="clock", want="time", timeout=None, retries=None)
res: 8:32
